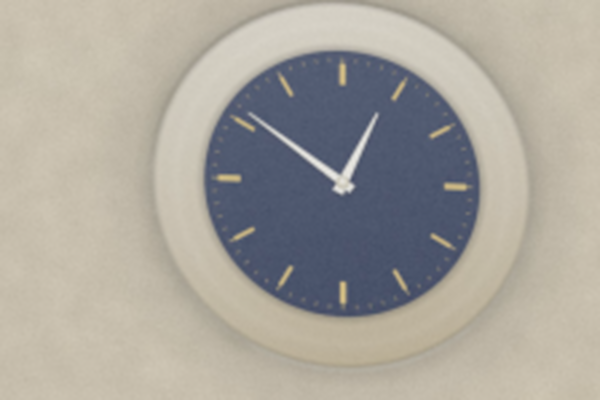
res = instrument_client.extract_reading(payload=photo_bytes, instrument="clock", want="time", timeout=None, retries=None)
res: 12:51
